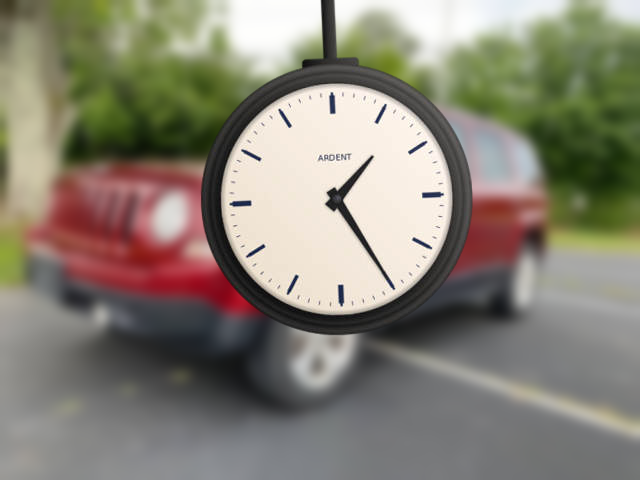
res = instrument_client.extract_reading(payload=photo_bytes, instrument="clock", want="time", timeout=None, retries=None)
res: 1:25
